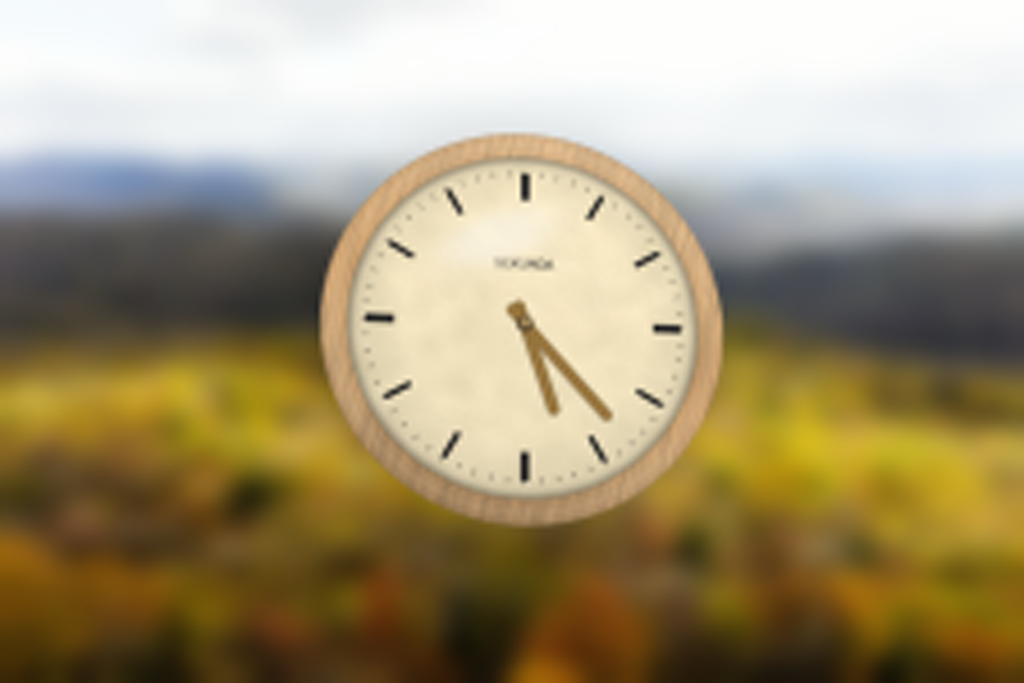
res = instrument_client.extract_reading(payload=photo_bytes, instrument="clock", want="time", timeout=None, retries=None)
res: 5:23
